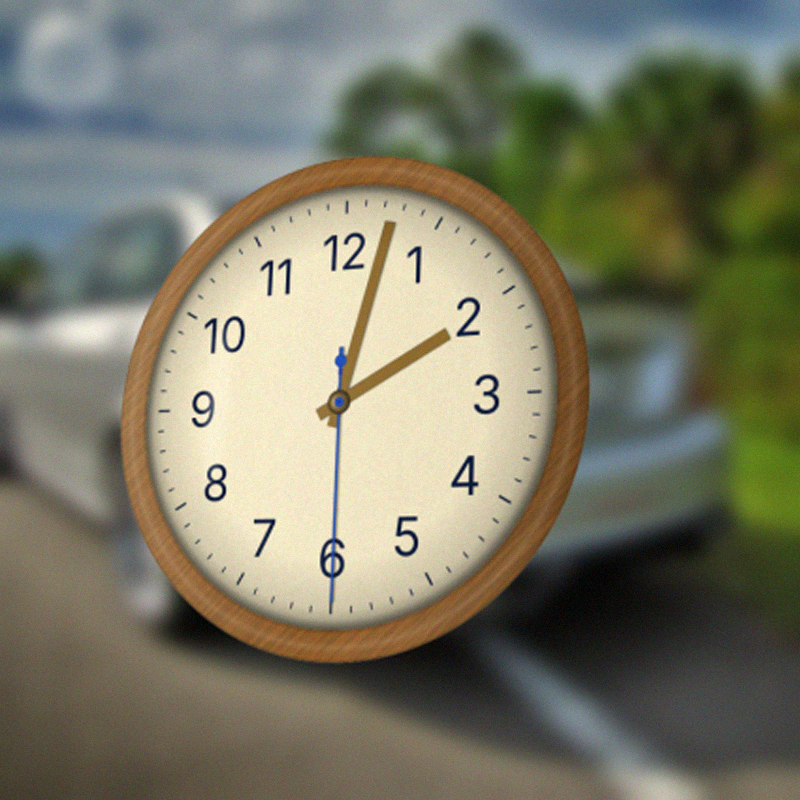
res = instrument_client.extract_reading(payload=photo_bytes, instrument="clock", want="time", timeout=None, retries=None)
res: 2:02:30
